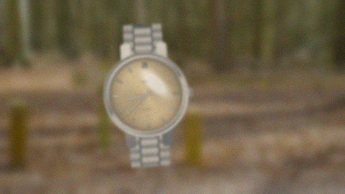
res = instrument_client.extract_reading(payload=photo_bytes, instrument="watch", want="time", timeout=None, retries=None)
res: 8:38
